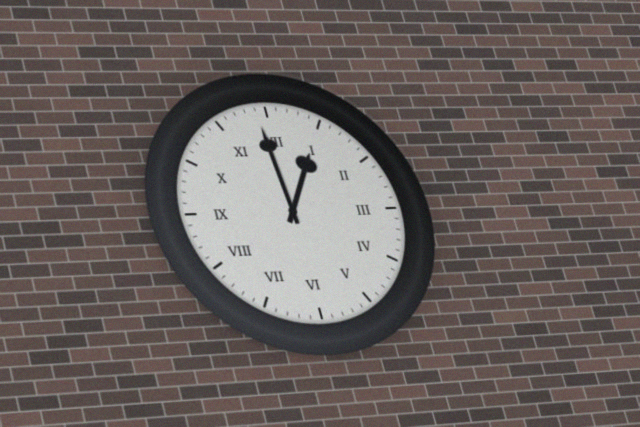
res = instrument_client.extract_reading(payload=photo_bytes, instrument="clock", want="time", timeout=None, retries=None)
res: 12:59
